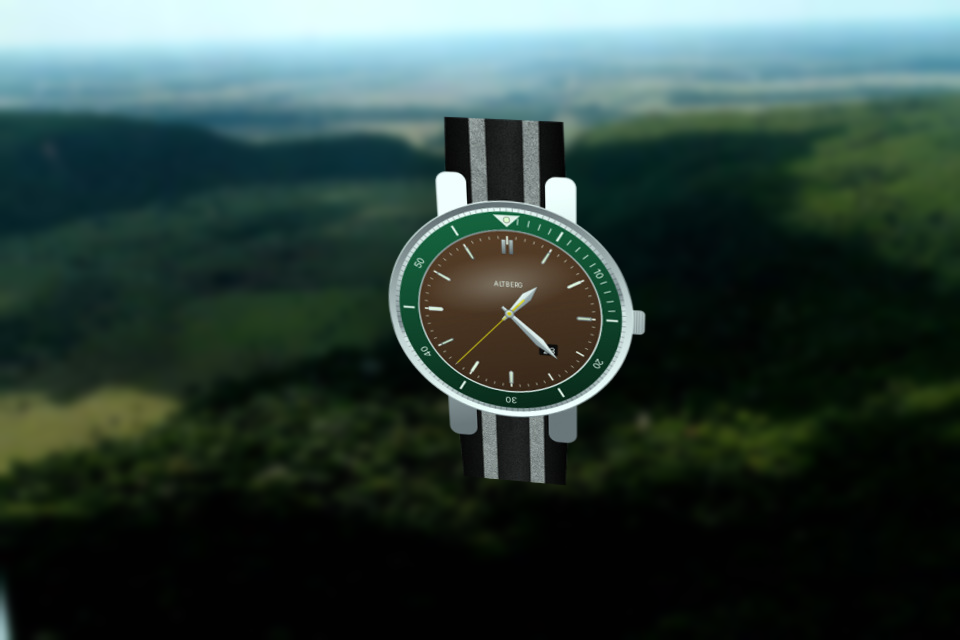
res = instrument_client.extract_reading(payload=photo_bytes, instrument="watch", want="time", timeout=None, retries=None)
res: 1:22:37
